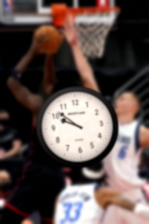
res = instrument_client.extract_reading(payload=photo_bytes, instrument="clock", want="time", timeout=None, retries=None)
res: 9:52
